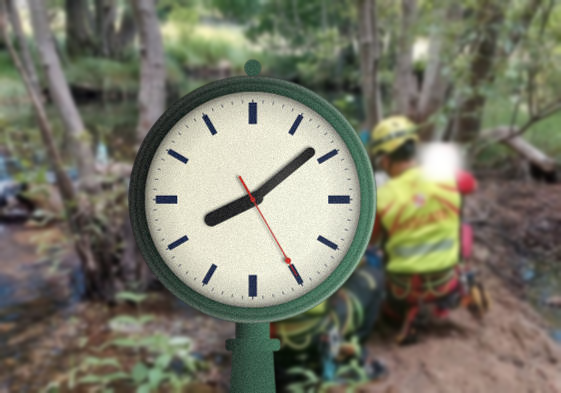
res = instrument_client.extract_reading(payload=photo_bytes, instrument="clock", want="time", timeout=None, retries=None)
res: 8:08:25
